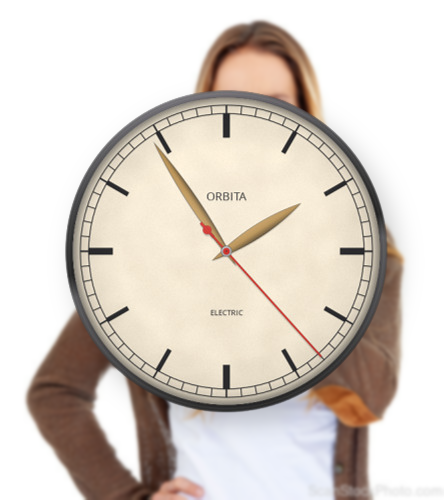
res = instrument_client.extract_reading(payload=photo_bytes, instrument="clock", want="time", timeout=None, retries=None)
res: 1:54:23
